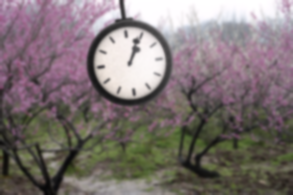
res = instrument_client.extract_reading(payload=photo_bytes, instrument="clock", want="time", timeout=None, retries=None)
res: 1:04
